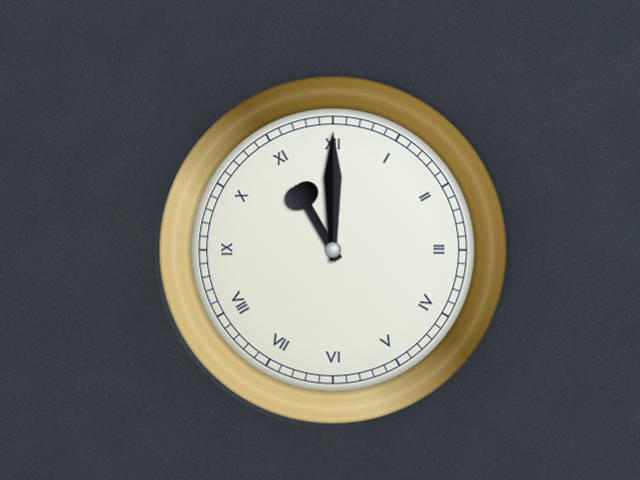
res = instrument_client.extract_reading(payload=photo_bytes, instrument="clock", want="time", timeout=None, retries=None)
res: 11:00
